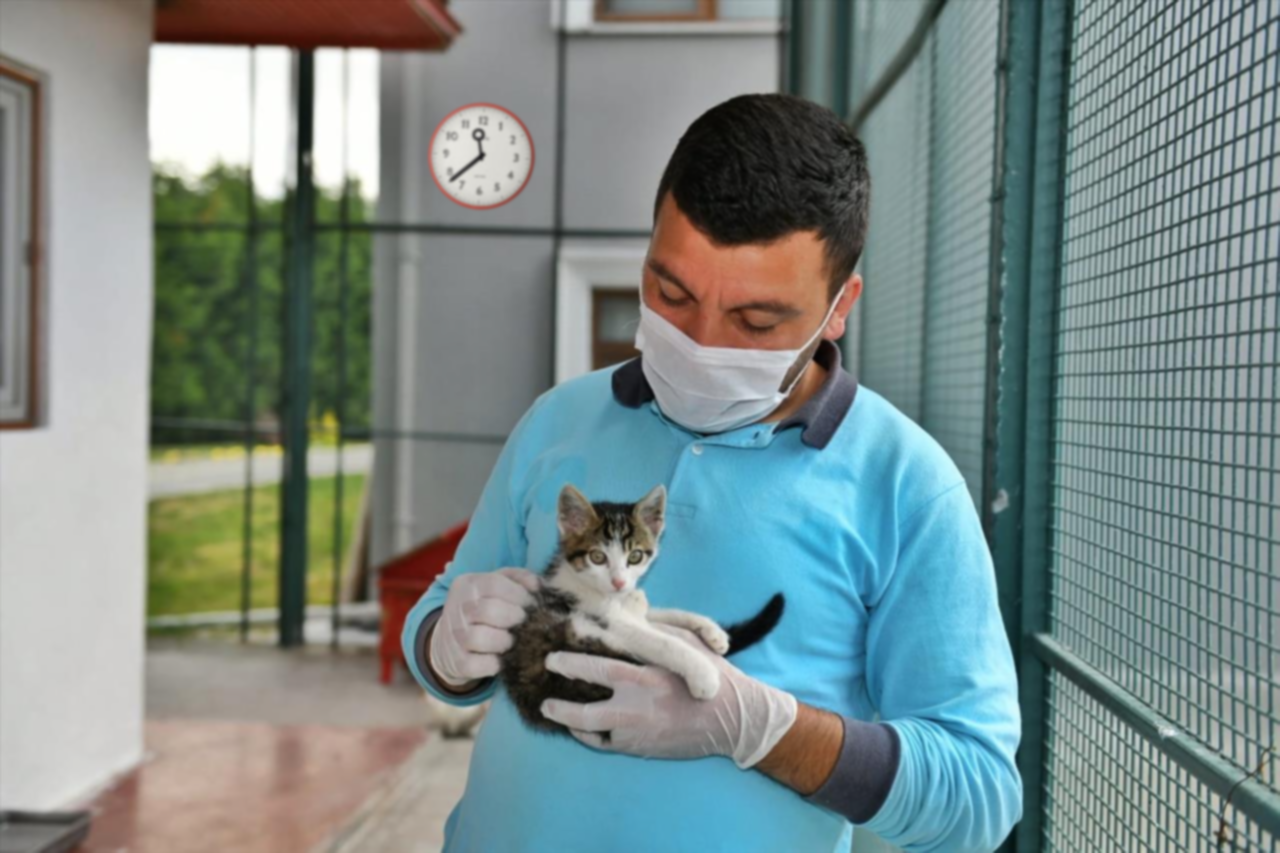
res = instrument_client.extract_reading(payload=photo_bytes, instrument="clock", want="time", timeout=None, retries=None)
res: 11:38
